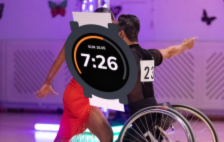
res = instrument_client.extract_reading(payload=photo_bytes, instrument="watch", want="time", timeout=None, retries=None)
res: 7:26
